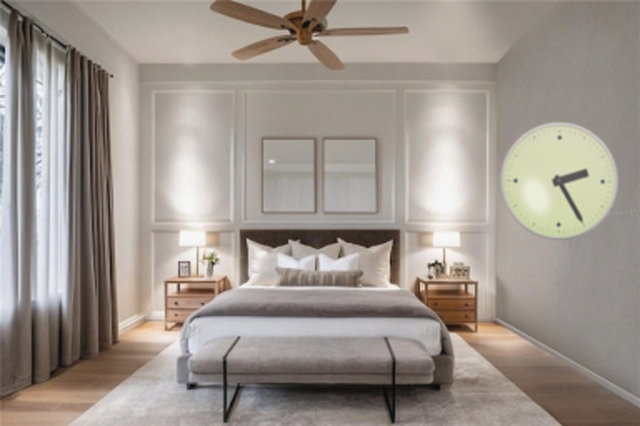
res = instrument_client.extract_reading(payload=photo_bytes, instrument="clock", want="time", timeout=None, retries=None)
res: 2:25
